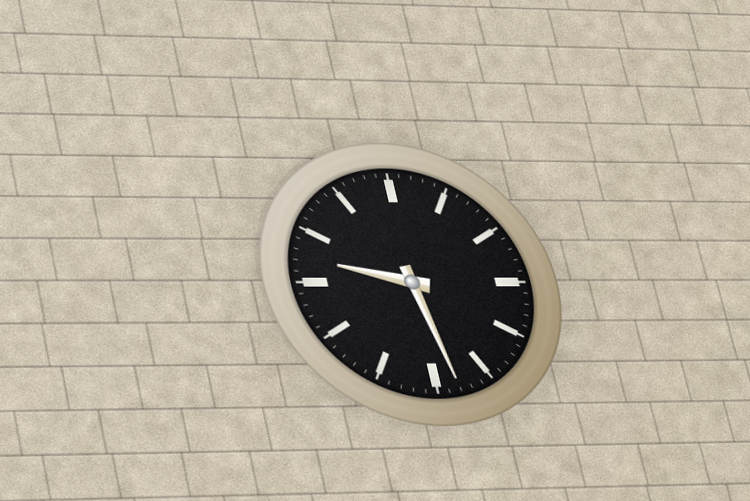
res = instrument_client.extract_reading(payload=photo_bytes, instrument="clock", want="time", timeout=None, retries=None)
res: 9:28
